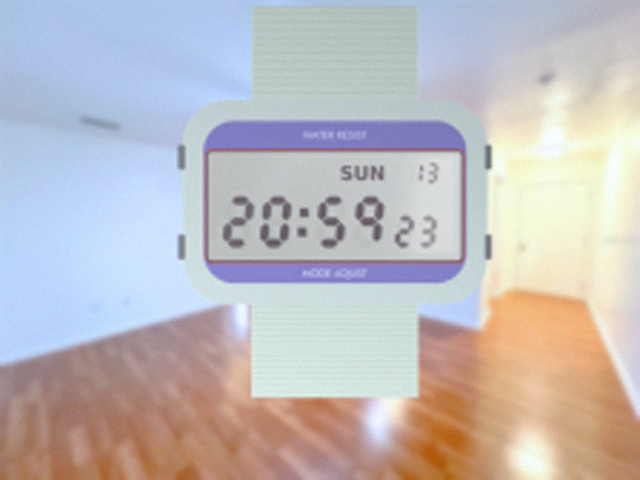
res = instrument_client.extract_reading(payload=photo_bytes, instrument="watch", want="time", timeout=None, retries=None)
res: 20:59:23
